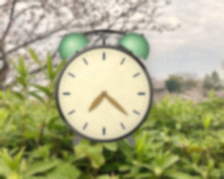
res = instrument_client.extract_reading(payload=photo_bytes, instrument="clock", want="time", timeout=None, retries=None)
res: 7:22
